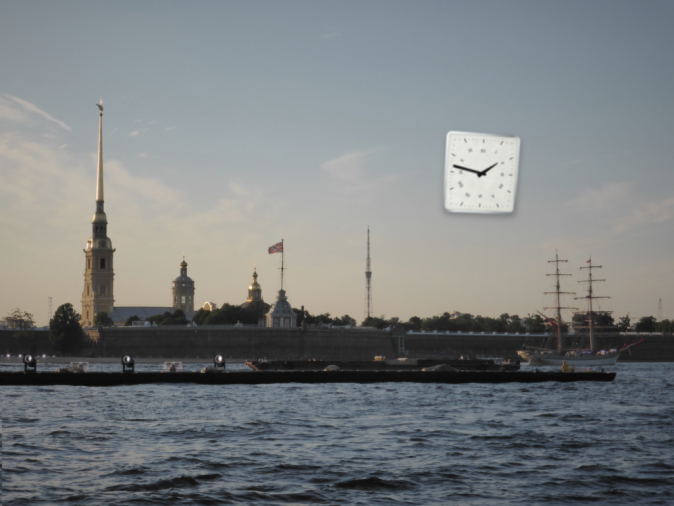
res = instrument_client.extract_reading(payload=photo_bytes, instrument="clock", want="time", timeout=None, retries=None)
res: 1:47
